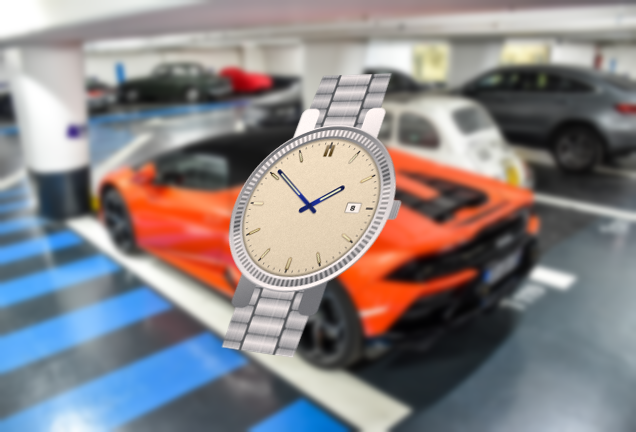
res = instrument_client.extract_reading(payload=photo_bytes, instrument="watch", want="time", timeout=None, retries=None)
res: 1:51
